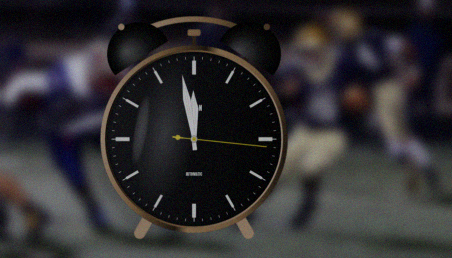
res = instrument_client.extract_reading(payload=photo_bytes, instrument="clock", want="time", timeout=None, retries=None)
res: 11:58:16
